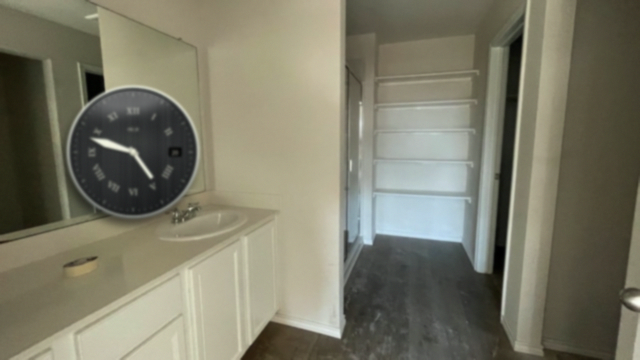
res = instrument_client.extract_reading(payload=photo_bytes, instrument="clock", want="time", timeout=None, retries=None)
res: 4:48
